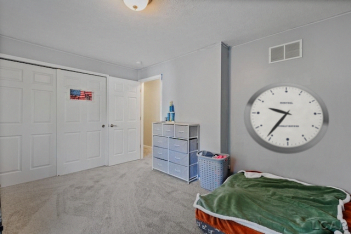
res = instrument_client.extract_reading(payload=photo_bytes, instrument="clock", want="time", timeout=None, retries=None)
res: 9:36
